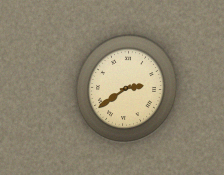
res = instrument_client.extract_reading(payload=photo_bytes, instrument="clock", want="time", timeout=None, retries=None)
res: 2:39
